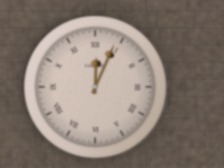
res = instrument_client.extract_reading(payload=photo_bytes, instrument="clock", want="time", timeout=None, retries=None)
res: 12:04
